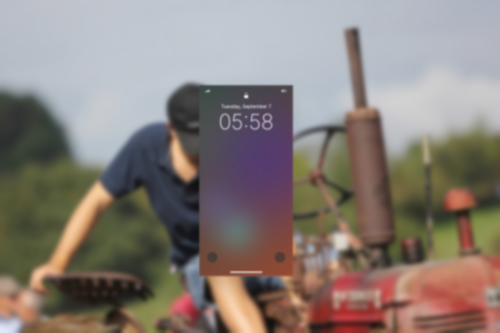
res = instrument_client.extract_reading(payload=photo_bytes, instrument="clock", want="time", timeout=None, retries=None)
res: 5:58
